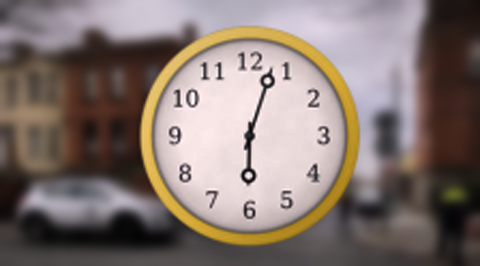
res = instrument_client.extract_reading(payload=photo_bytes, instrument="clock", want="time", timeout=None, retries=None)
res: 6:03
